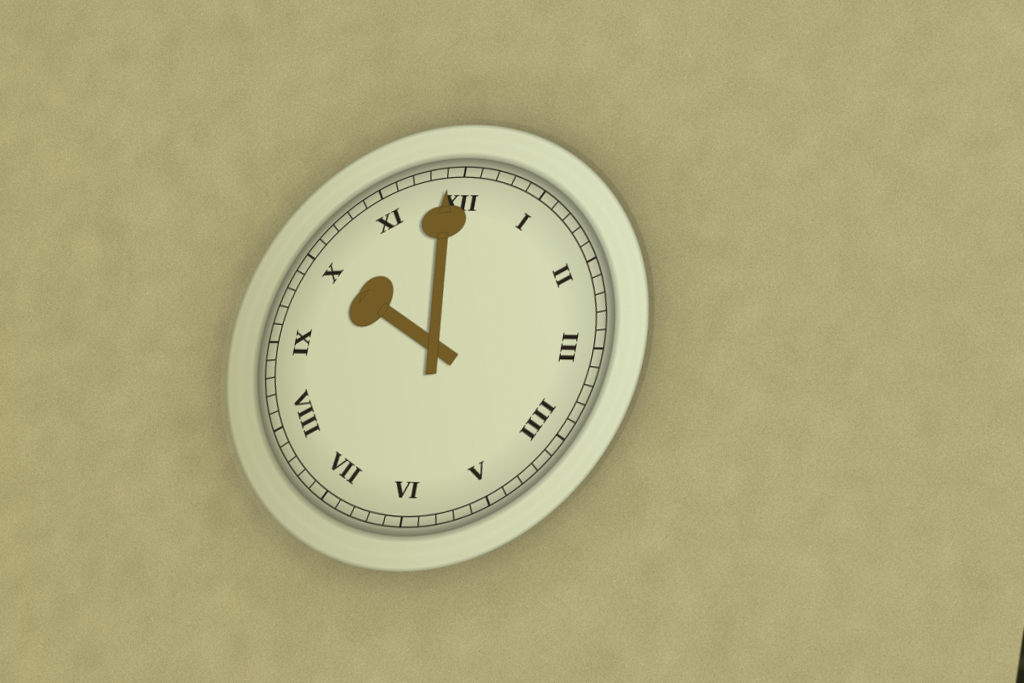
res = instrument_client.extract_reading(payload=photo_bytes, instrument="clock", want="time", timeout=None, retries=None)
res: 9:59
